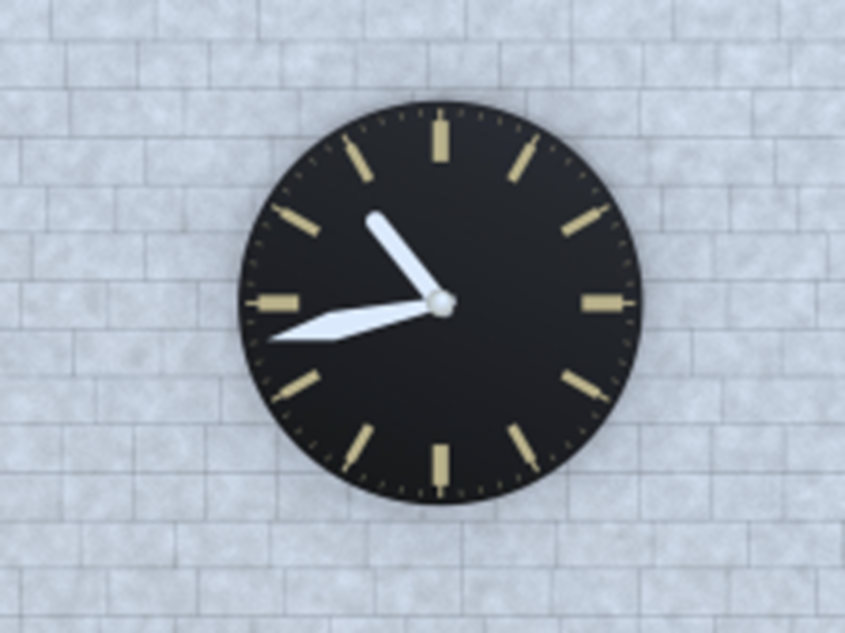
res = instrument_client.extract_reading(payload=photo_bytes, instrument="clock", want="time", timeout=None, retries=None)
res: 10:43
